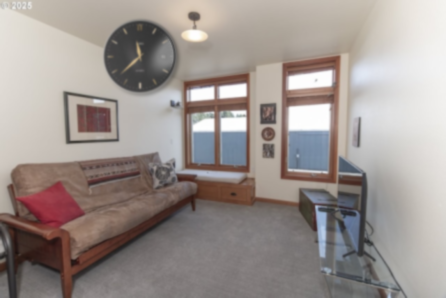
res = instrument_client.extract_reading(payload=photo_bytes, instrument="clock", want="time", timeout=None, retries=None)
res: 11:38
